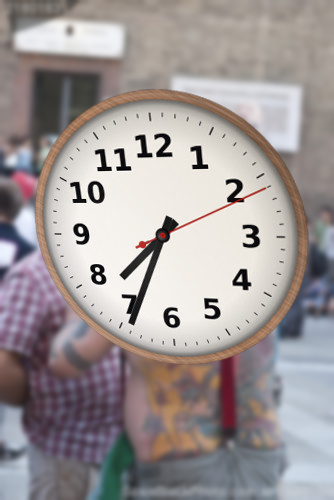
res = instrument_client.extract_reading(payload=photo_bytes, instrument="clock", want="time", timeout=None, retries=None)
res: 7:34:11
